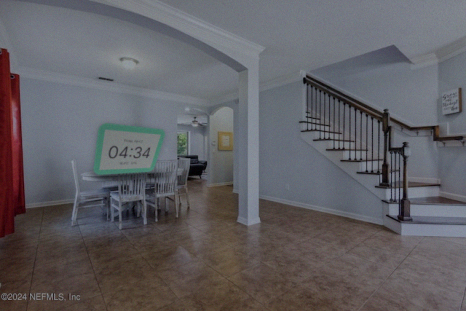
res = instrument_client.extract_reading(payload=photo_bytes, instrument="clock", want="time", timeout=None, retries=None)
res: 4:34
